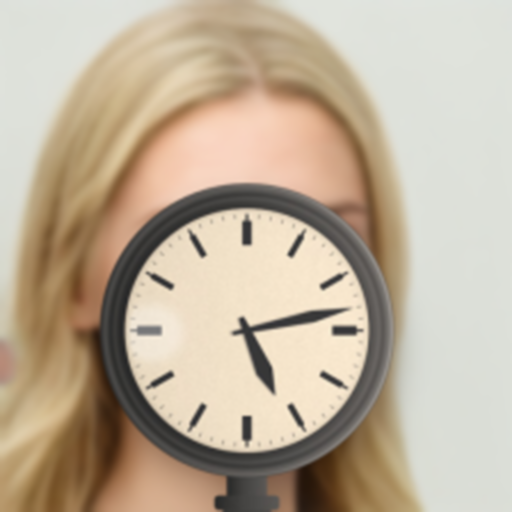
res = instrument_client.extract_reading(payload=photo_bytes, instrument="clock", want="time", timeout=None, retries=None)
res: 5:13
